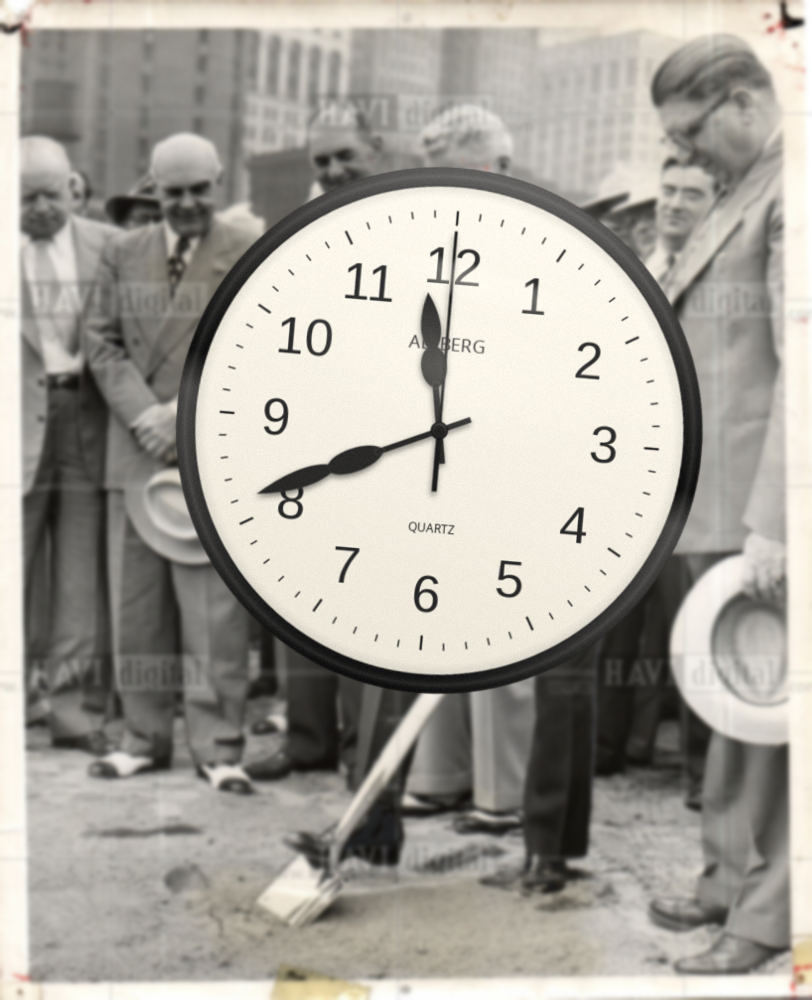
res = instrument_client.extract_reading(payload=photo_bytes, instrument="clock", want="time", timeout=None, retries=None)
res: 11:41:00
